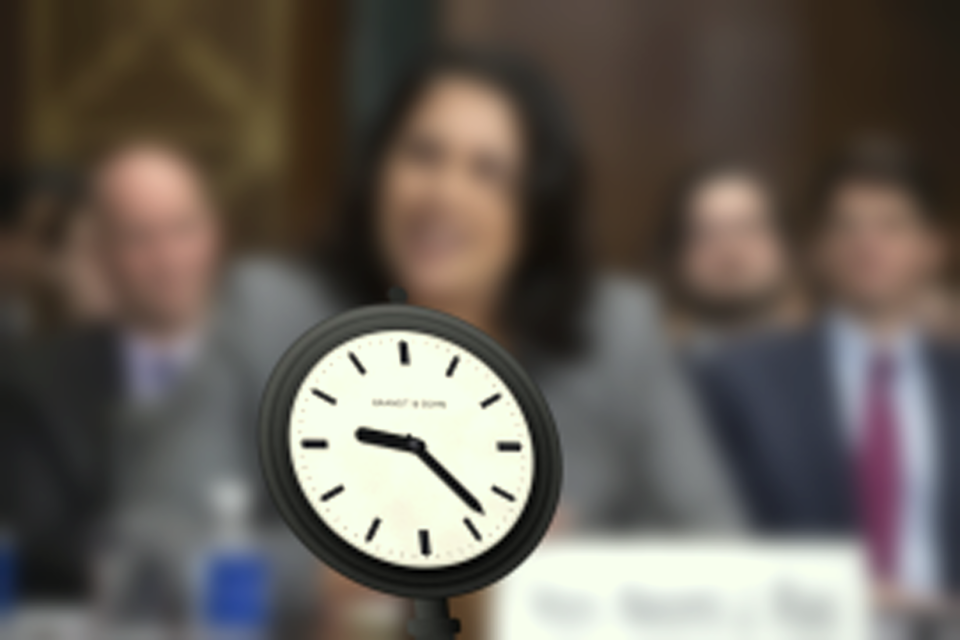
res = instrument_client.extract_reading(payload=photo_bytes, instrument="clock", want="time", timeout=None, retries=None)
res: 9:23
